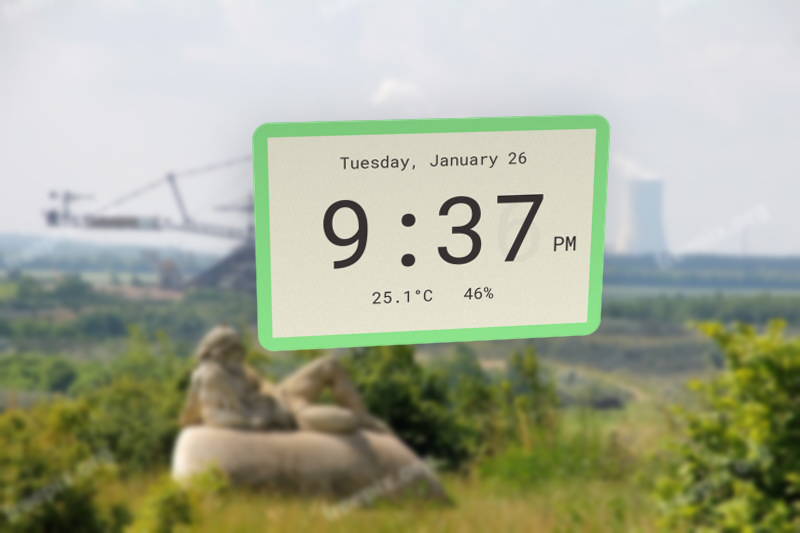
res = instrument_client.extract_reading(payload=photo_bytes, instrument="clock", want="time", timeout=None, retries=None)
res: 9:37
